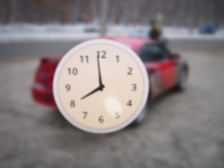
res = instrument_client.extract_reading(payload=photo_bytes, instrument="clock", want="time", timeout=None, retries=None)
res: 7:59
